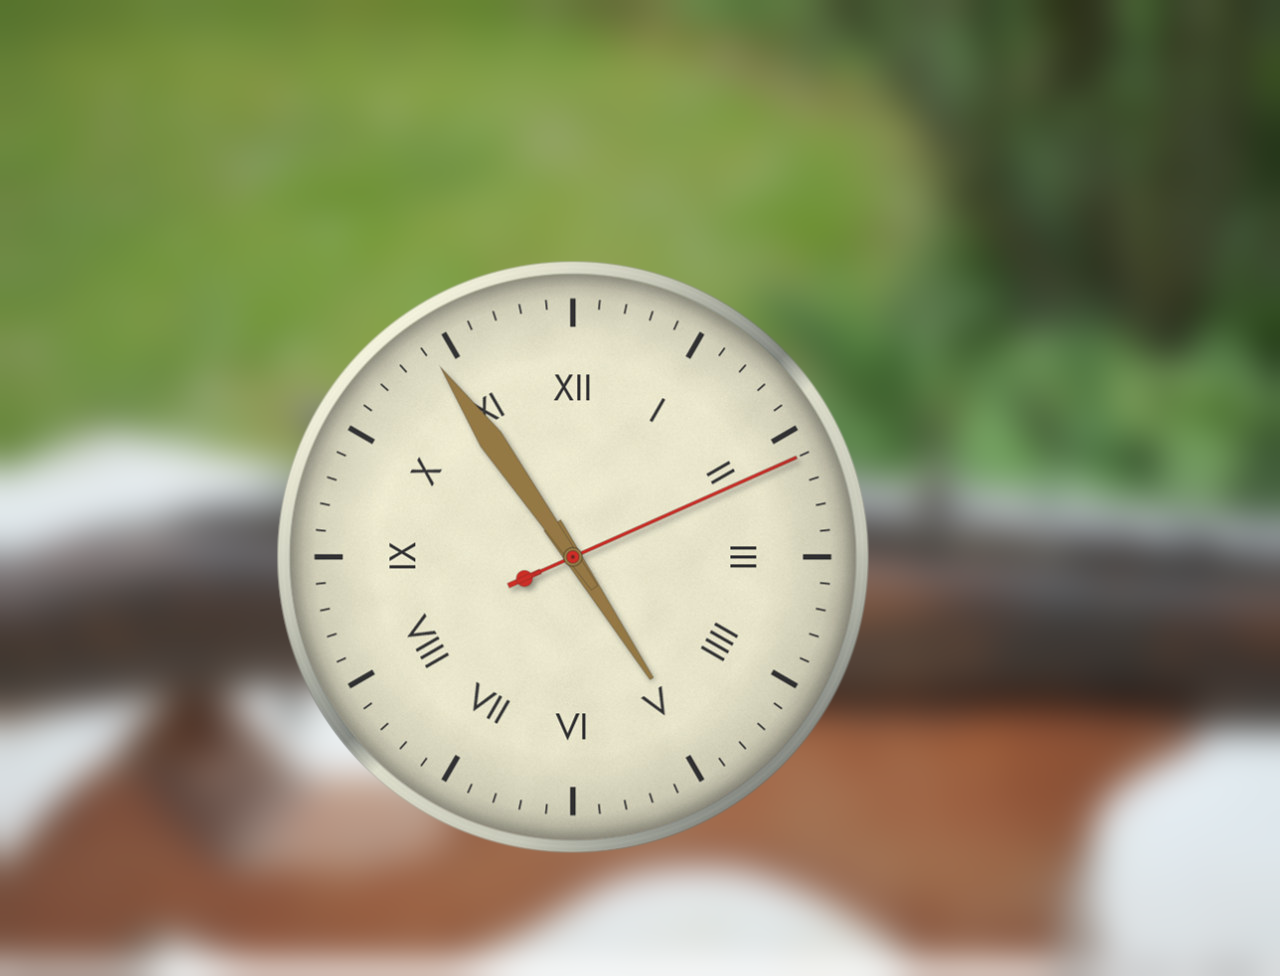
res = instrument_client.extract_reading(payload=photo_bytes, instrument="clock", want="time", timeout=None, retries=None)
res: 4:54:11
